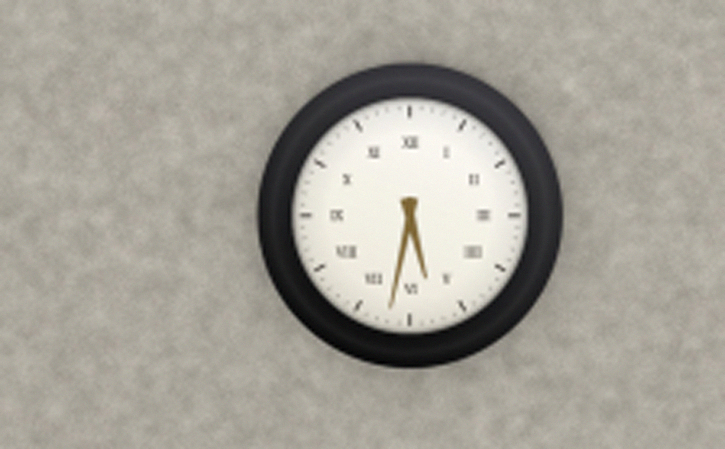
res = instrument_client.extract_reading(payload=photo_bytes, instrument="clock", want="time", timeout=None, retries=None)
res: 5:32
